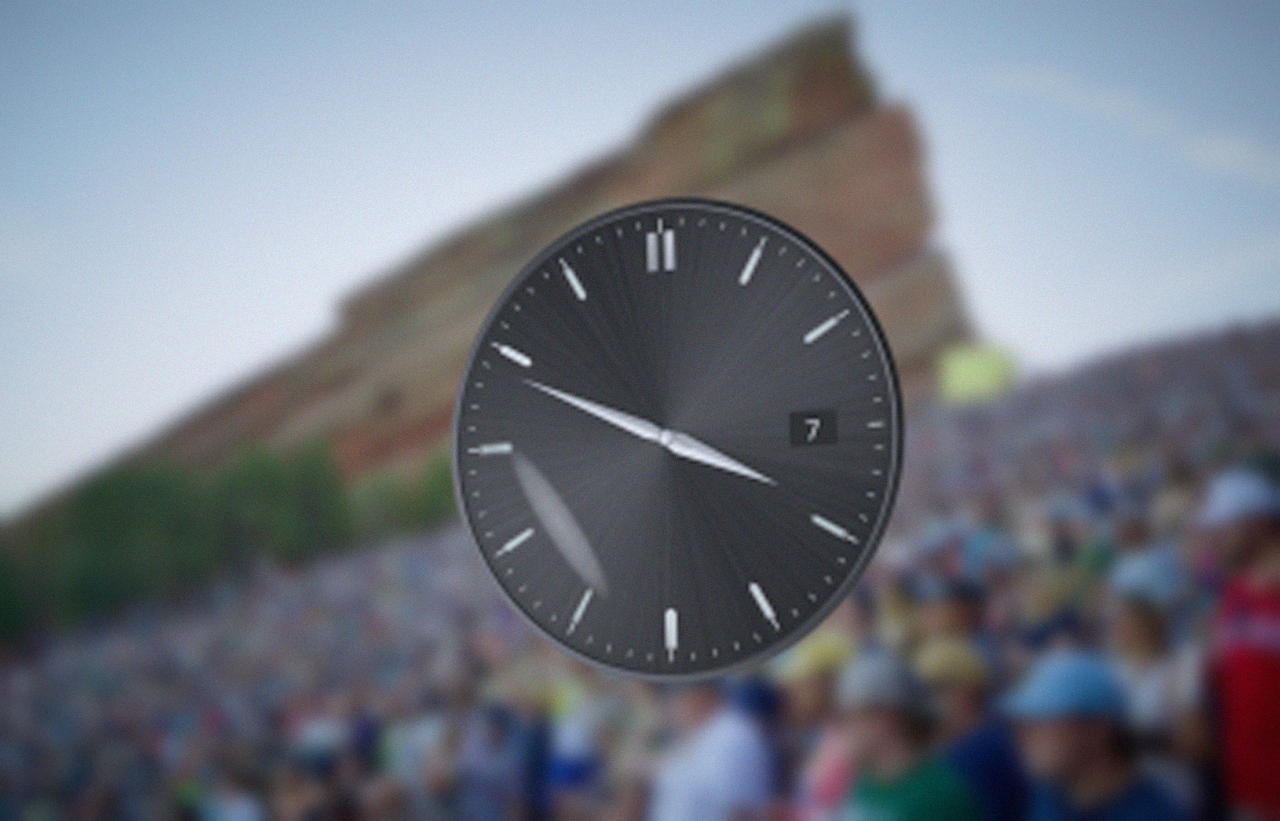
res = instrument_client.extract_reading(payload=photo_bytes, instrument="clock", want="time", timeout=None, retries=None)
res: 3:49
